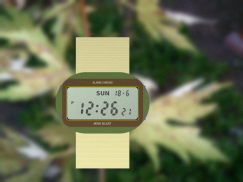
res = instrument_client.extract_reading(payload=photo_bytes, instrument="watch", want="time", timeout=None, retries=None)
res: 12:26:21
